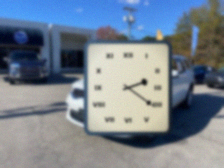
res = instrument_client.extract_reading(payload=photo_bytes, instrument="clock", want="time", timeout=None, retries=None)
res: 2:21
